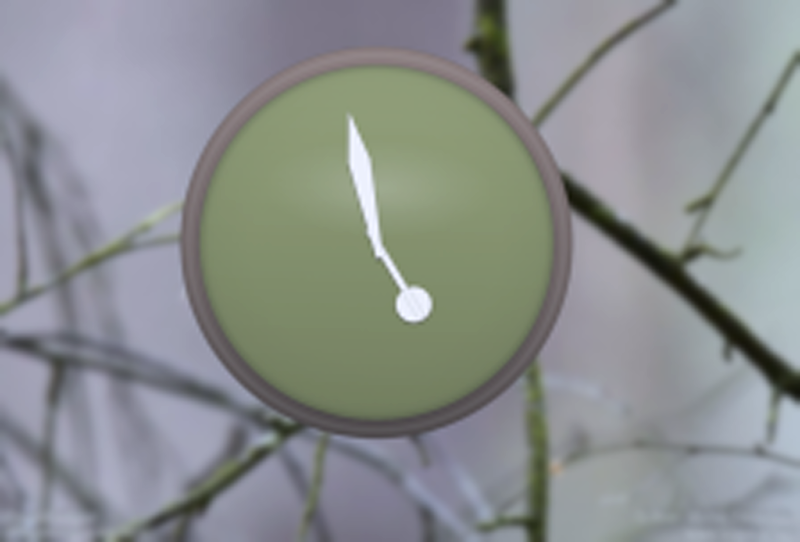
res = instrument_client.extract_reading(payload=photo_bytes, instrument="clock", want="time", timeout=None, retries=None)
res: 4:58
